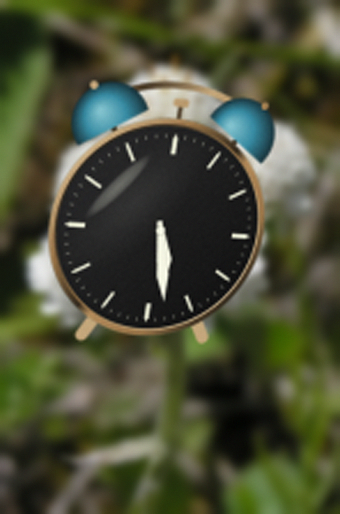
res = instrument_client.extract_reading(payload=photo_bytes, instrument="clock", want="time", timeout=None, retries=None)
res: 5:28
